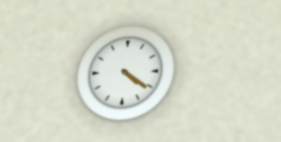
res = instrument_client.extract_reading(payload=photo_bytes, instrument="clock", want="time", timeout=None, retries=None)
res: 4:21
